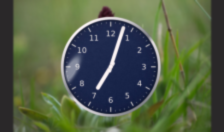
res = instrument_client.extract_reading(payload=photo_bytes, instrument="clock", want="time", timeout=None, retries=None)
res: 7:03
